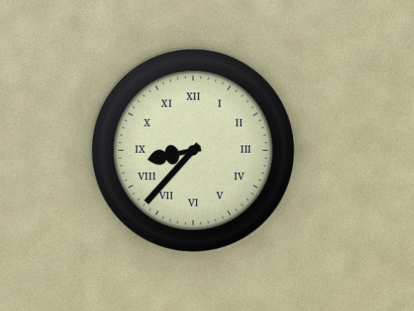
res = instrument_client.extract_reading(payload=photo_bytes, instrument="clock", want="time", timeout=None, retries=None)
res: 8:37
